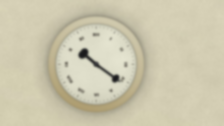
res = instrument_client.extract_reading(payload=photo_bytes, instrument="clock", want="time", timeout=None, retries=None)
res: 10:21
